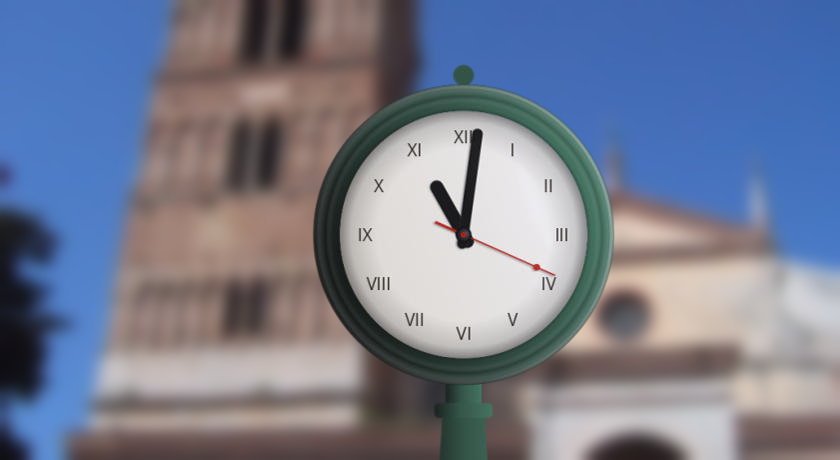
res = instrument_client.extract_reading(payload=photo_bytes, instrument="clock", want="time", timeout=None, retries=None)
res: 11:01:19
